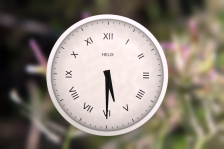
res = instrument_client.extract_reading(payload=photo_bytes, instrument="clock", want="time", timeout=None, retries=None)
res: 5:30
